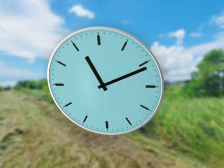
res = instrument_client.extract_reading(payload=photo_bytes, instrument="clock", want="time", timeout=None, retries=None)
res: 11:11
